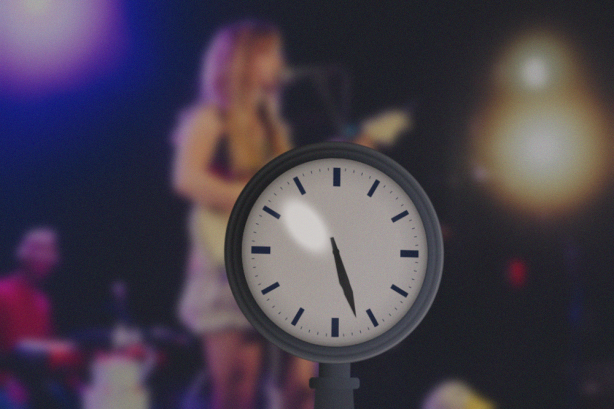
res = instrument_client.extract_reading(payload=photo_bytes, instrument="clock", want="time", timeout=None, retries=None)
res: 5:27
